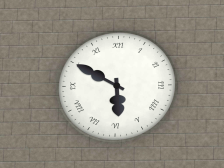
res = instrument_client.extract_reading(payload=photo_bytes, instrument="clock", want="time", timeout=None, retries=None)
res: 5:50
